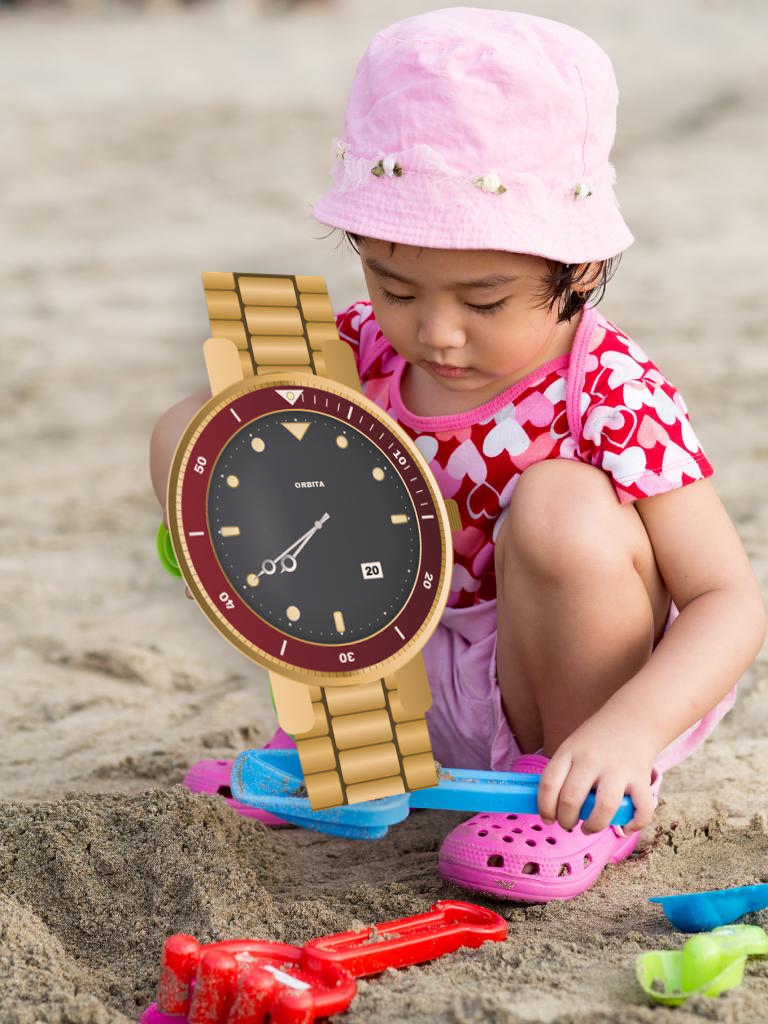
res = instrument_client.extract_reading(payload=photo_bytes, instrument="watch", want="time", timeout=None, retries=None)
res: 7:40
